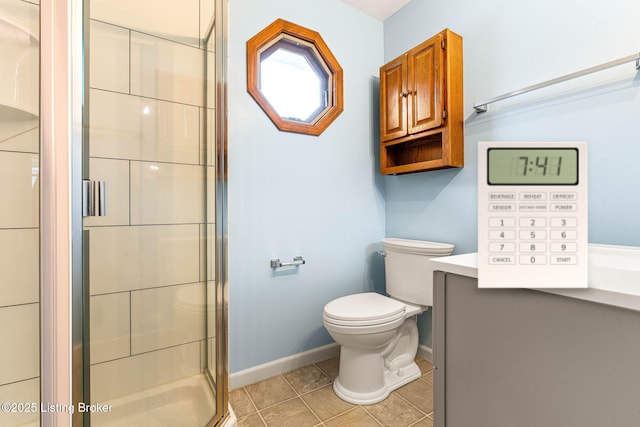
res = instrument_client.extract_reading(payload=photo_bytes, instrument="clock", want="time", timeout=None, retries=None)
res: 7:41
